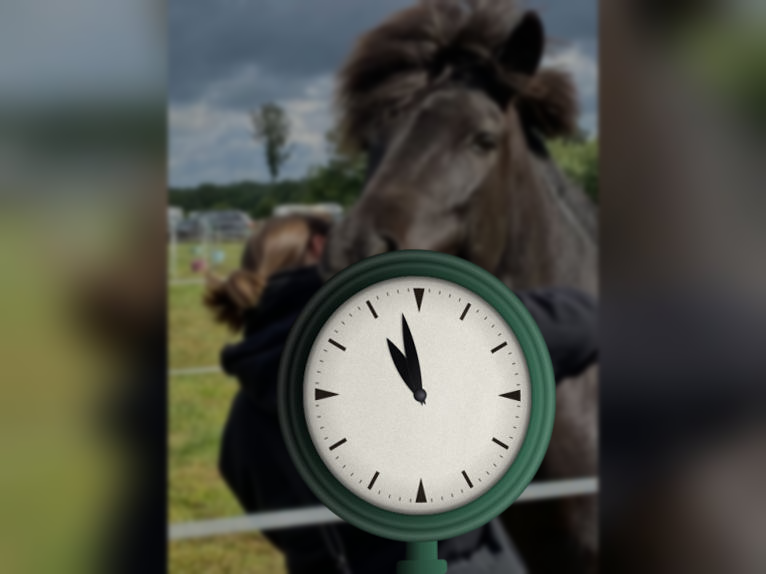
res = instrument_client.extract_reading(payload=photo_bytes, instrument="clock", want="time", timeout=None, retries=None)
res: 10:58
